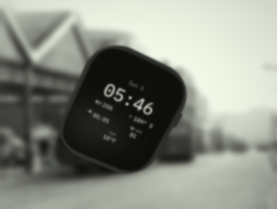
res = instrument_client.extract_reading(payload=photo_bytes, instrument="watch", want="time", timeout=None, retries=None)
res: 5:46
